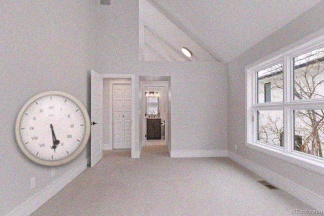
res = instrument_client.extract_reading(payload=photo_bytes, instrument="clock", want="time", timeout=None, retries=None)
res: 5:29
